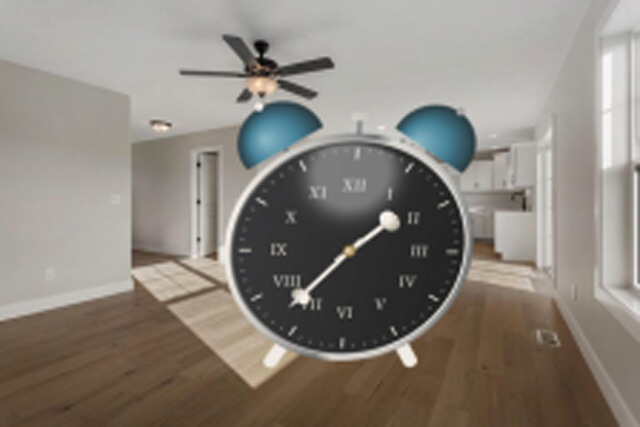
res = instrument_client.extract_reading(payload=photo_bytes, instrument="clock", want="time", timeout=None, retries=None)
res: 1:37
